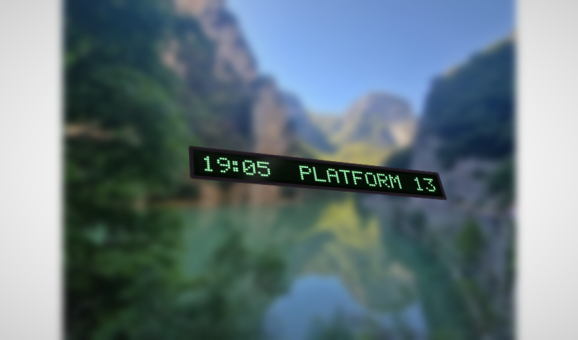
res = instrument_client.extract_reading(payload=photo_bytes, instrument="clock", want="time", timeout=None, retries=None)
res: 19:05
